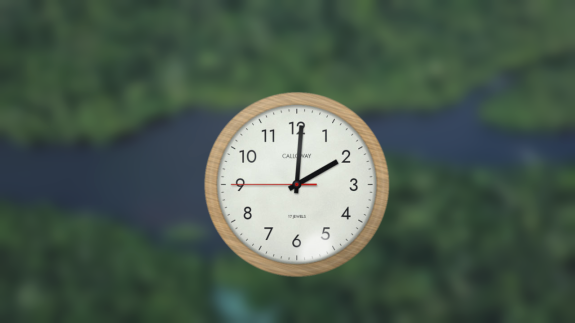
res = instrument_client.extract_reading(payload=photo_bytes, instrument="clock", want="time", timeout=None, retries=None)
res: 2:00:45
